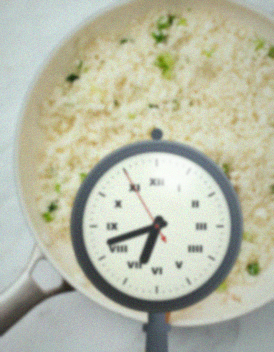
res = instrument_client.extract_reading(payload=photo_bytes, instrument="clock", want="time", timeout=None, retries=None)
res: 6:41:55
